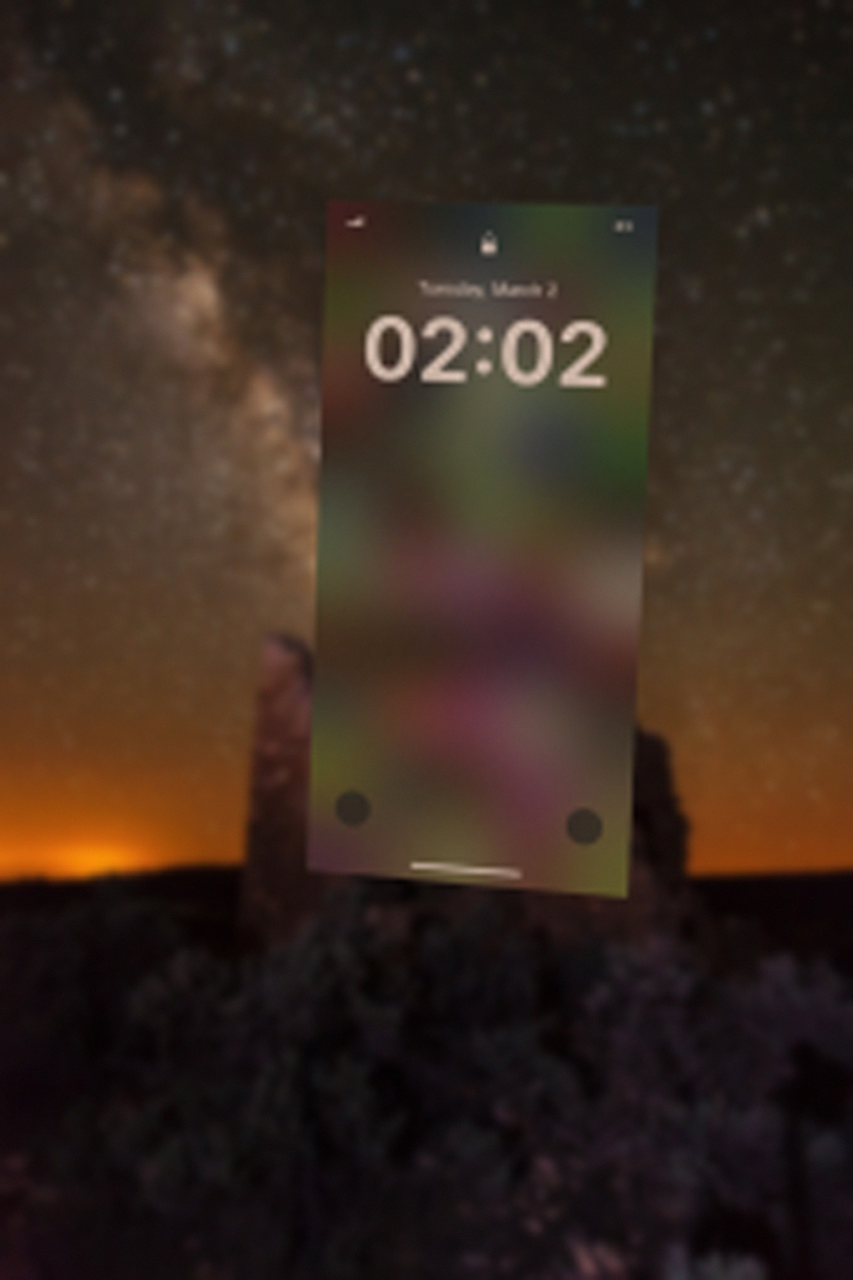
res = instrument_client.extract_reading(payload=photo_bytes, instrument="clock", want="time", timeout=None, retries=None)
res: 2:02
